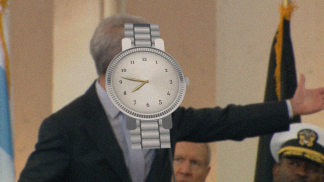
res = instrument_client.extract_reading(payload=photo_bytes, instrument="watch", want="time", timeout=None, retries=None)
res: 7:47
